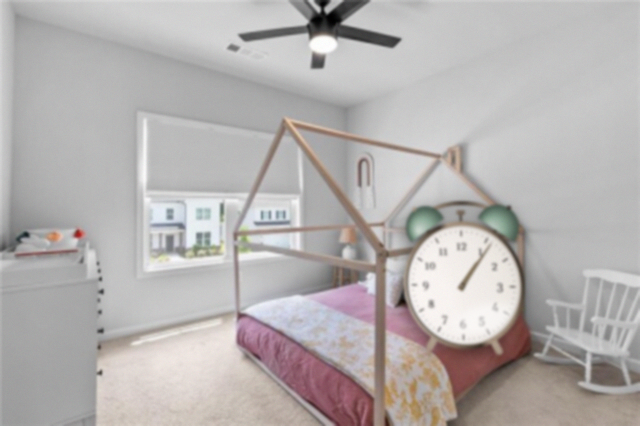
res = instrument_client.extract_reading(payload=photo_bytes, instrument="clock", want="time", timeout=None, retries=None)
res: 1:06
